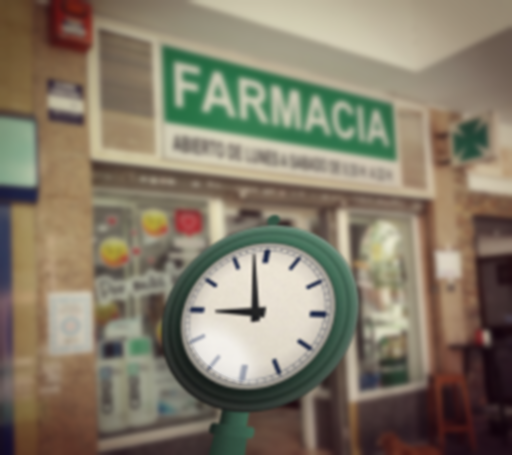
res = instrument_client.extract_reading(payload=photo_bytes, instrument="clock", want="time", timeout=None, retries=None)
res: 8:58
